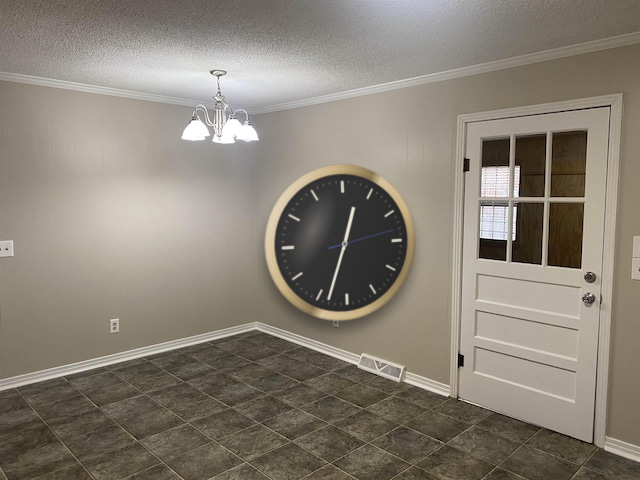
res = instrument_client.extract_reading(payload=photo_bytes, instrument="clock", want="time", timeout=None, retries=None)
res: 12:33:13
